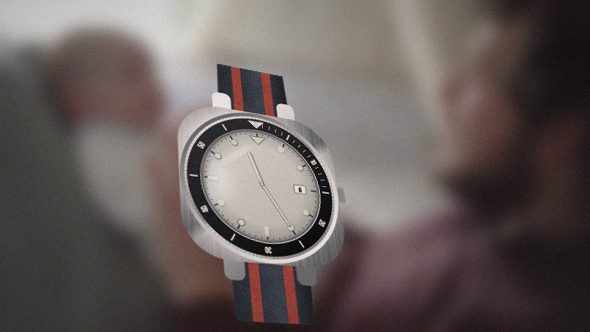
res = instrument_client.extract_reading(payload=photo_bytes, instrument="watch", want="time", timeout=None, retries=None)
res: 11:25
